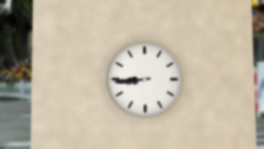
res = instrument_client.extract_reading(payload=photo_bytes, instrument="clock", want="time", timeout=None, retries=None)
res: 8:44
